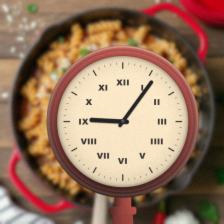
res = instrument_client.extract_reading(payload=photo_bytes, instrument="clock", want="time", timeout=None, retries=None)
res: 9:06
